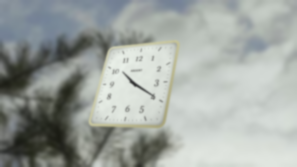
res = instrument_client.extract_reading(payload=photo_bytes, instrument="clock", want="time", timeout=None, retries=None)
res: 10:20
